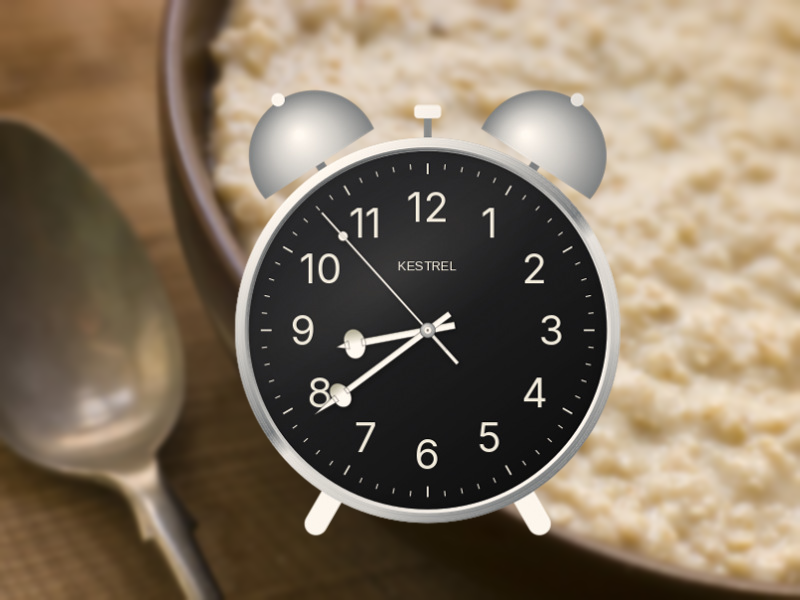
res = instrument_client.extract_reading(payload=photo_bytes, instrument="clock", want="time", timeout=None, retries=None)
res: 8:38:53
